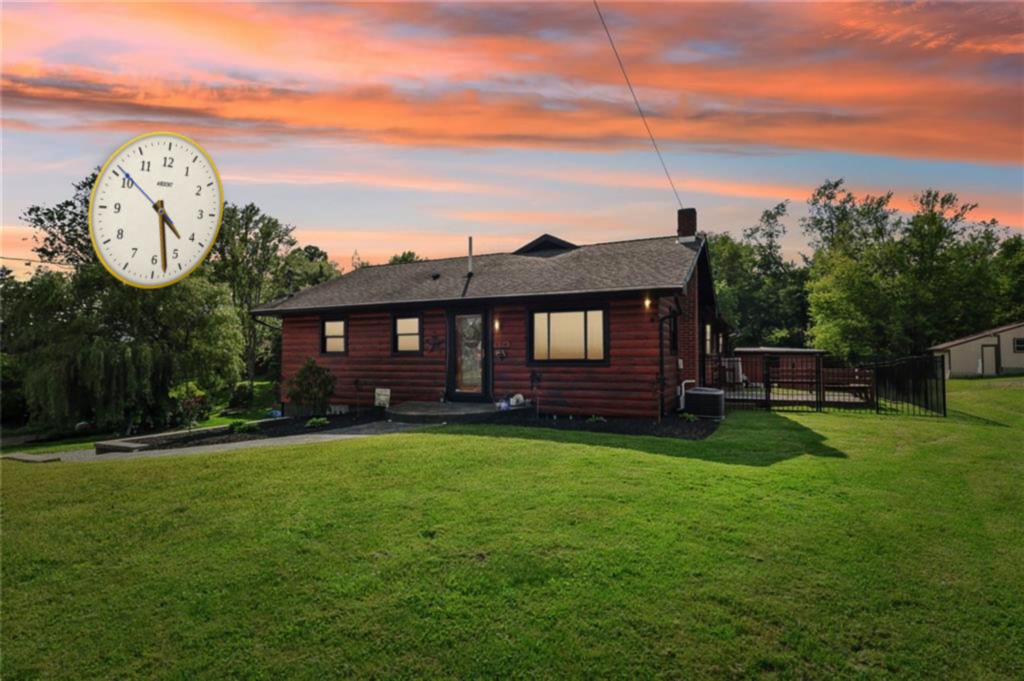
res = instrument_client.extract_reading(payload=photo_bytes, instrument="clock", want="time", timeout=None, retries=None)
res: 4:27:51
